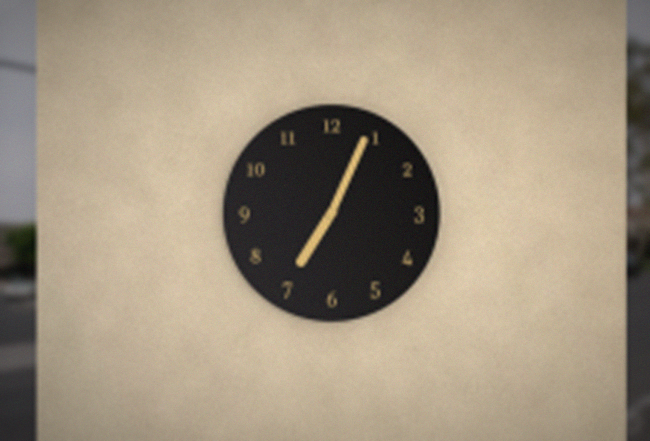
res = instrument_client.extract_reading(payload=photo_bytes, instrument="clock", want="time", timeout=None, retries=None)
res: 7:04
